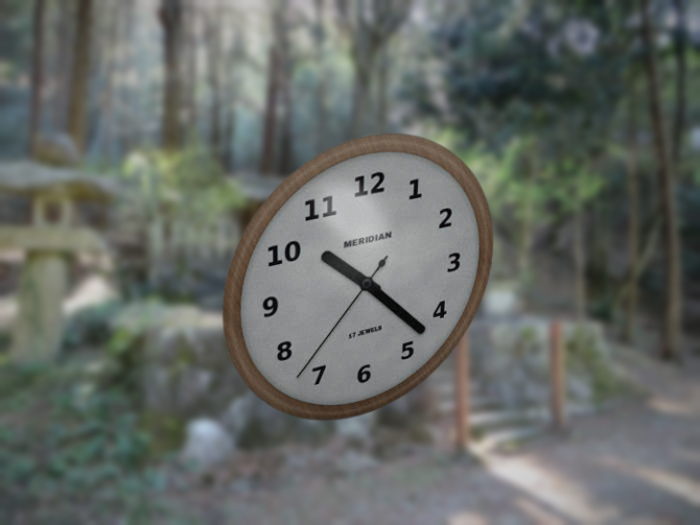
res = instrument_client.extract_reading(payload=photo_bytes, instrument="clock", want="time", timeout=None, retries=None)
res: 10:22:37
